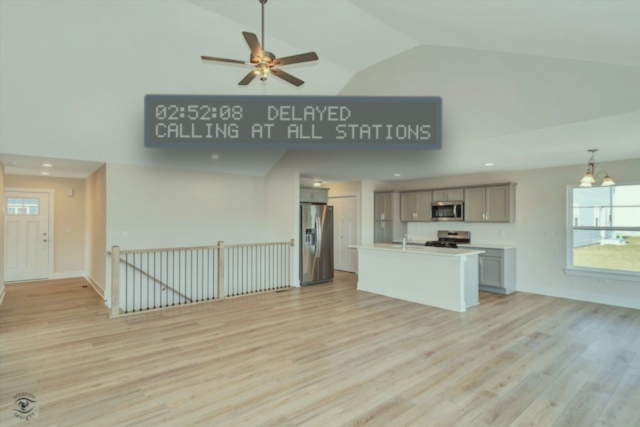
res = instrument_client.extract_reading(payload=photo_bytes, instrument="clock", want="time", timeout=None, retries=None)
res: 2:52:08
